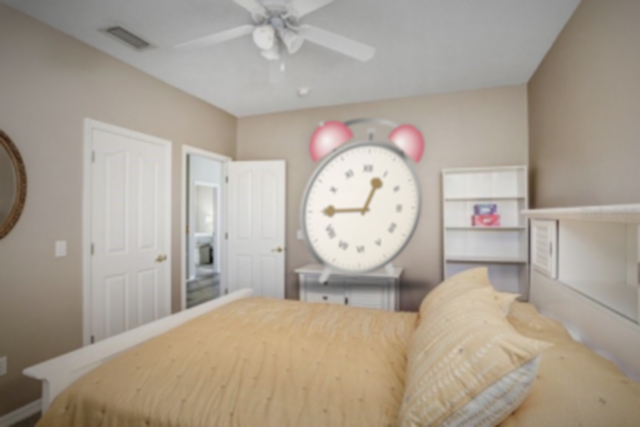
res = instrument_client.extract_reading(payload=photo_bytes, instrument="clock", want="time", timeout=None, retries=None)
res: 12:45
